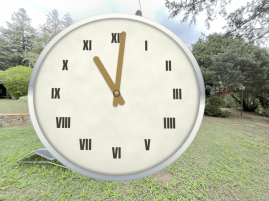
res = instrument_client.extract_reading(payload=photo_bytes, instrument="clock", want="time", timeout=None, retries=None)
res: 11:01
